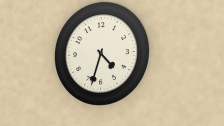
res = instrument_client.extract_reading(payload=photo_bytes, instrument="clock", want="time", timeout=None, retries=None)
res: 4:33
